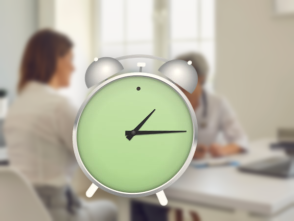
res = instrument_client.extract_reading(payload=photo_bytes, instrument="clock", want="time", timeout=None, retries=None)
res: 1:14
